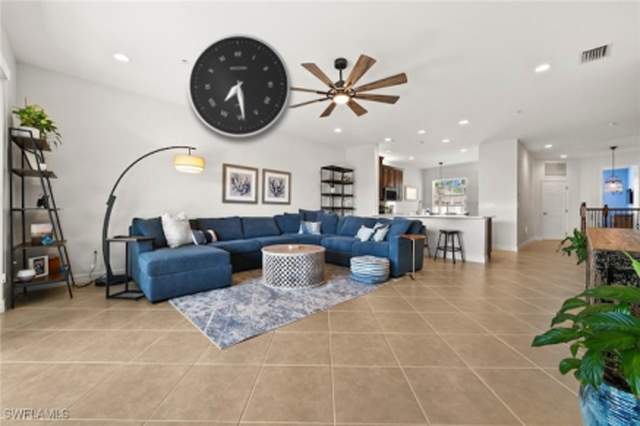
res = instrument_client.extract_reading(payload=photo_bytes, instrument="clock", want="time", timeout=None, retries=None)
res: 7:29
